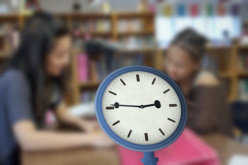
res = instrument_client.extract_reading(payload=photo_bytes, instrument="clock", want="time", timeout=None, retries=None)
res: 2:46
